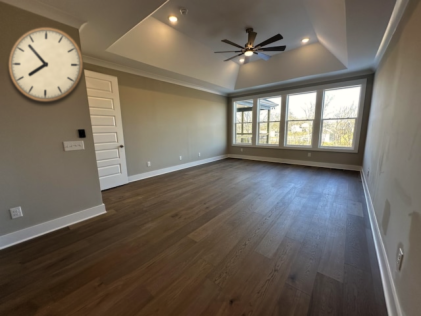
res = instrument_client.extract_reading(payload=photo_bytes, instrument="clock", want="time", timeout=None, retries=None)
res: 7:53
